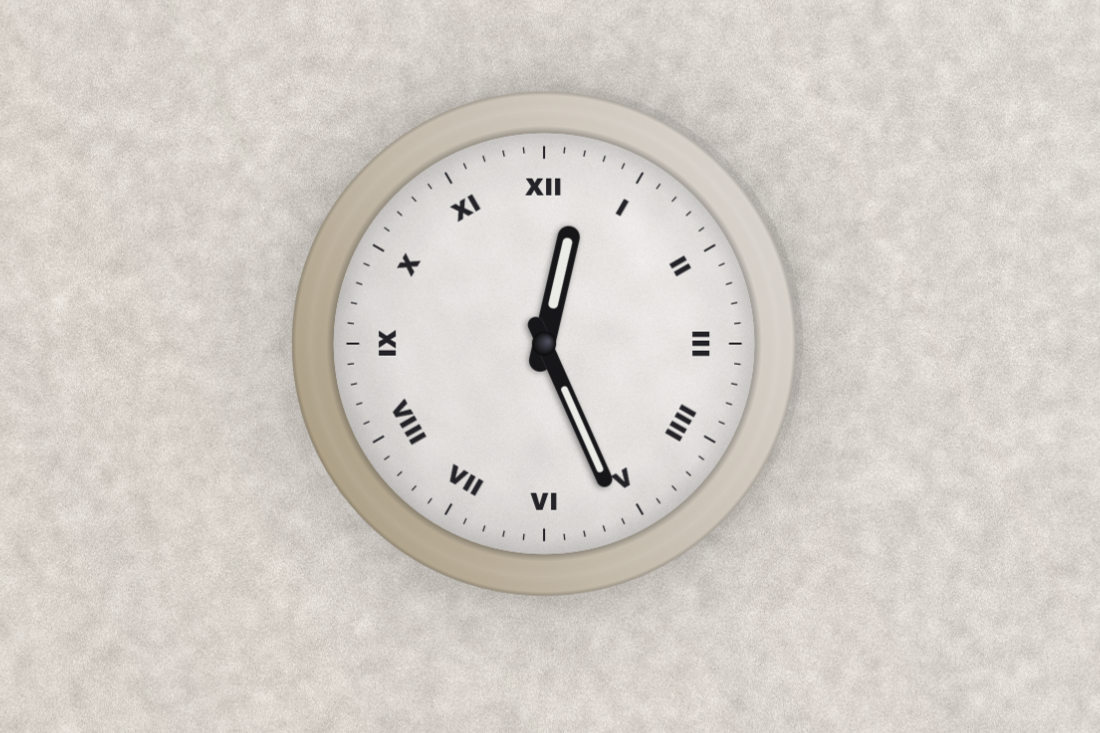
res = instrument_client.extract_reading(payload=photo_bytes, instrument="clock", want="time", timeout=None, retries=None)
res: 12:26
